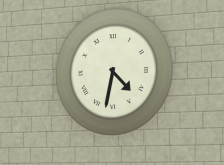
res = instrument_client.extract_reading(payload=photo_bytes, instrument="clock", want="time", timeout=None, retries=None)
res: 4:32
